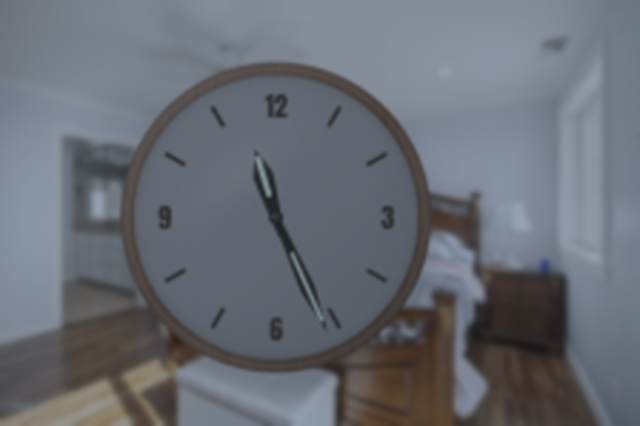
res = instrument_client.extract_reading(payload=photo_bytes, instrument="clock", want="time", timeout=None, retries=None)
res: 11:26
